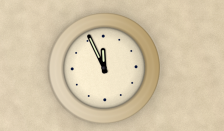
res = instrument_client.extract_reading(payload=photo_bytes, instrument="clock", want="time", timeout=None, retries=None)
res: 11:56
